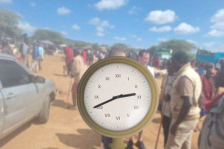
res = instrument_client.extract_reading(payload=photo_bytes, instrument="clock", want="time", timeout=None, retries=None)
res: 2:41
